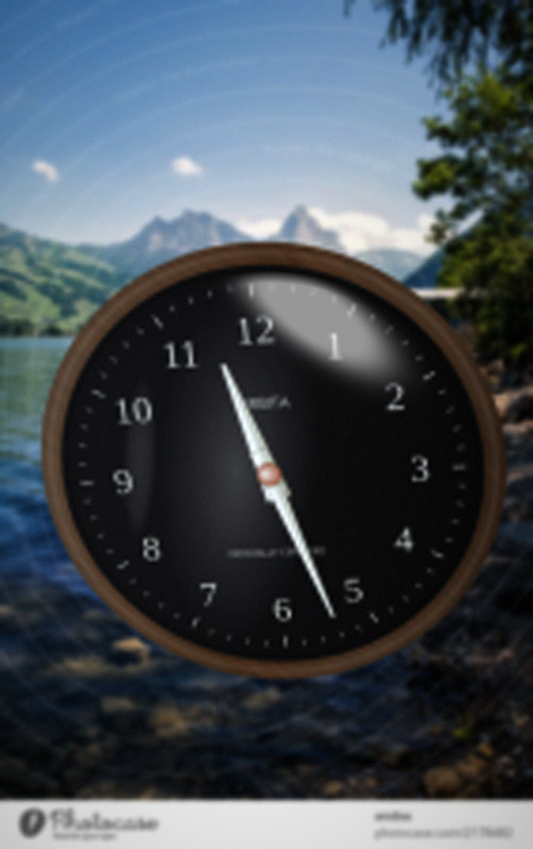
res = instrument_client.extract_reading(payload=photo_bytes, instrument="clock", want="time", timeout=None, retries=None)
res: 11:27
